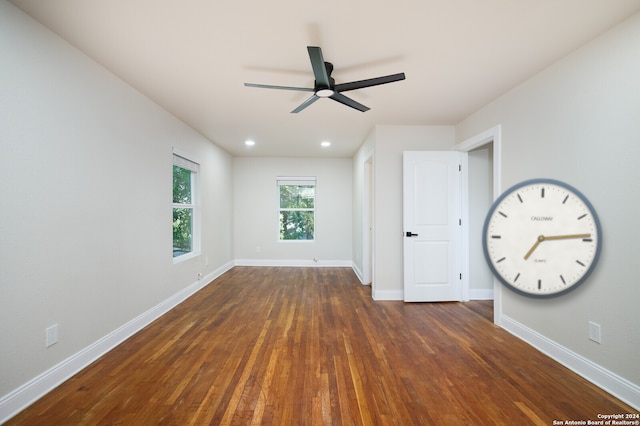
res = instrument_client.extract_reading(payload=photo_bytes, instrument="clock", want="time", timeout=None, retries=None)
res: 7:14
